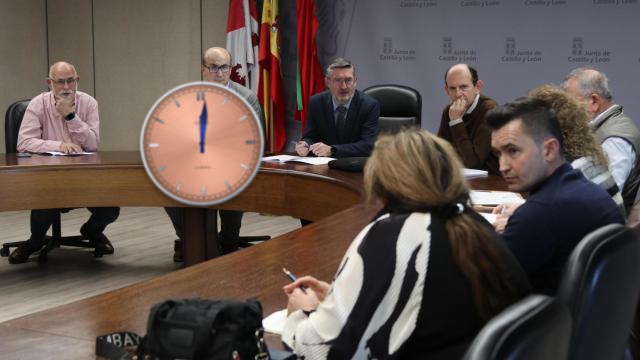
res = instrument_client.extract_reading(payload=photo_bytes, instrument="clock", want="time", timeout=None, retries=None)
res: 12:01
